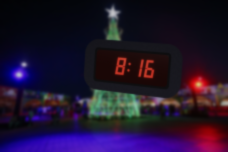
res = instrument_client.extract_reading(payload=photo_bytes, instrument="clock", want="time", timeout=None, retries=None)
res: 8:16
